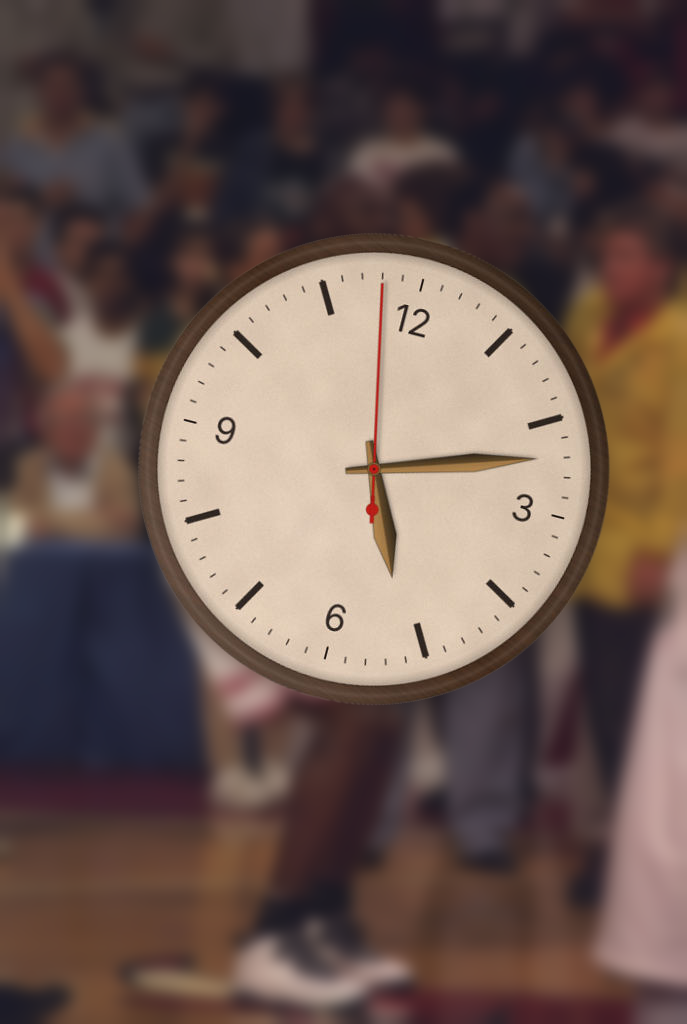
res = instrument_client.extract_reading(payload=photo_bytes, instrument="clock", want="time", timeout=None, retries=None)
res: 5:11:58
